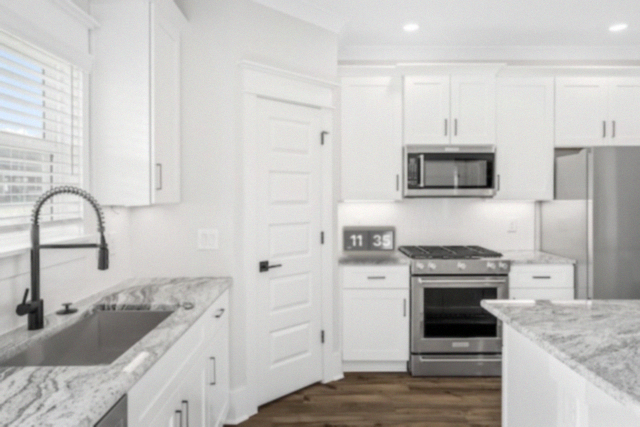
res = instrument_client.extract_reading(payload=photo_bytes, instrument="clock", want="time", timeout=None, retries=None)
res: 11:35
